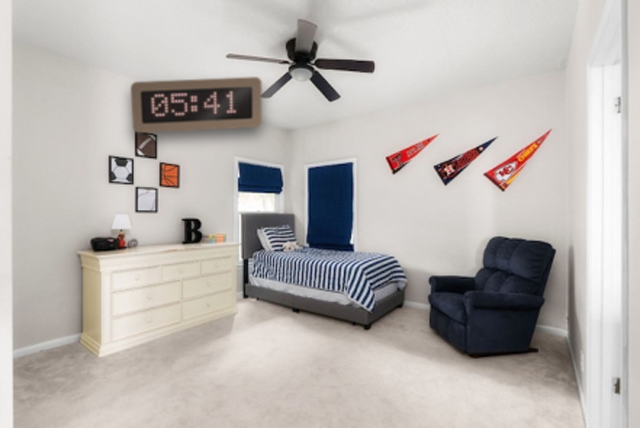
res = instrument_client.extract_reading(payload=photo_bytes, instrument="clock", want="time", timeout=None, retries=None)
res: 5:41
